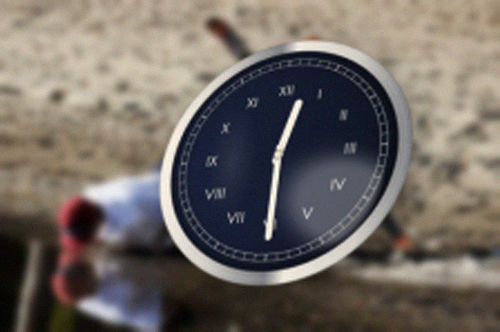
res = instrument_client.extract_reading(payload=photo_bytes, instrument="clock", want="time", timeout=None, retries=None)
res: 12:30
